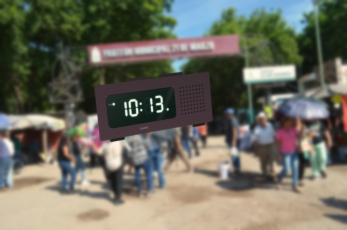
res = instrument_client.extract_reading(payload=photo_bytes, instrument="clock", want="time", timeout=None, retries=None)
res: 10:13
